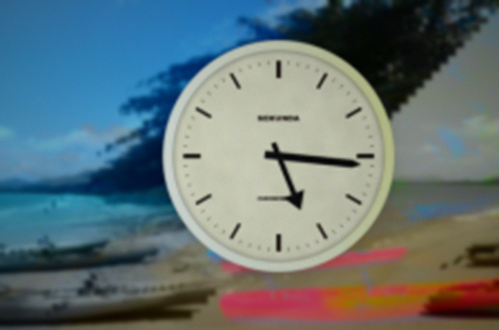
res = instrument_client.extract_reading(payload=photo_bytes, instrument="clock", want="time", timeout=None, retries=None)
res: 5:16
